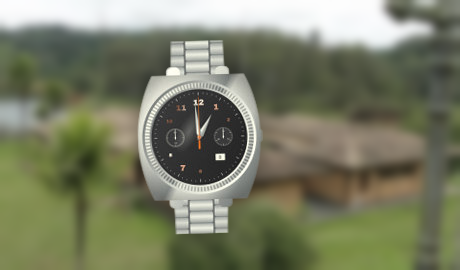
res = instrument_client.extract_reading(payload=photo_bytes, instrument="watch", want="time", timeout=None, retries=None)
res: 12:59
